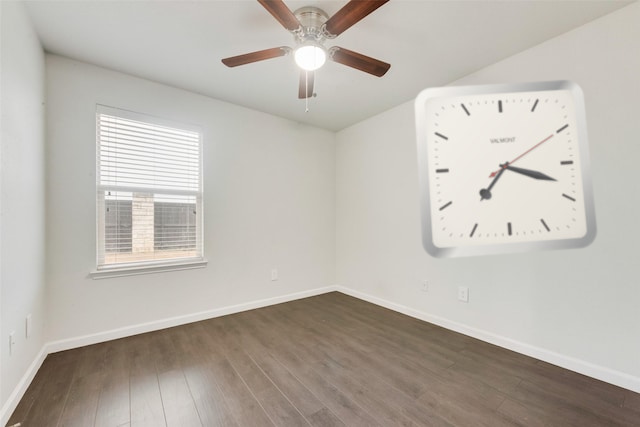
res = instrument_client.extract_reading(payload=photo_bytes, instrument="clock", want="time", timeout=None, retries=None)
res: 7:18:10
